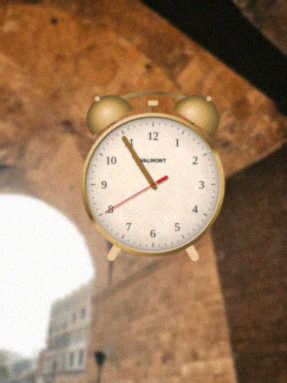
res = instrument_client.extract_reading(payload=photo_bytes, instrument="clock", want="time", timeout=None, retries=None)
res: 10:54:40
